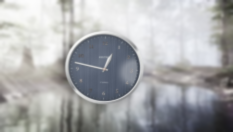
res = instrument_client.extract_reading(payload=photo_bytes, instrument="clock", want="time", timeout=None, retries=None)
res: 12:47
